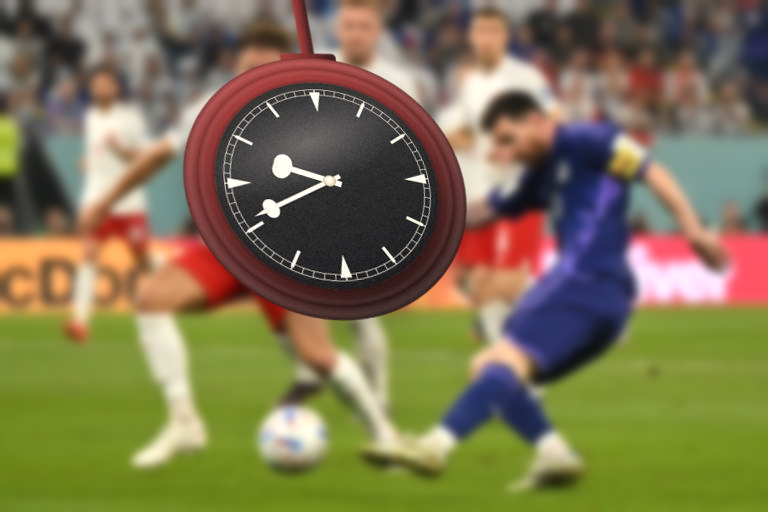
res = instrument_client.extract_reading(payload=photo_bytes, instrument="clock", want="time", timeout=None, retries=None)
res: 9:41
